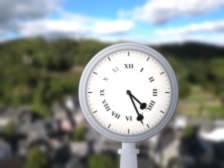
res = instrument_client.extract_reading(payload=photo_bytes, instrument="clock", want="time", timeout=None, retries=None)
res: 4:26
